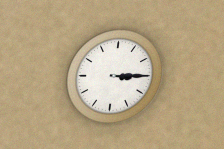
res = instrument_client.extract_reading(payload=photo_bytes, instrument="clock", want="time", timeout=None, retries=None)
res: 3:15
